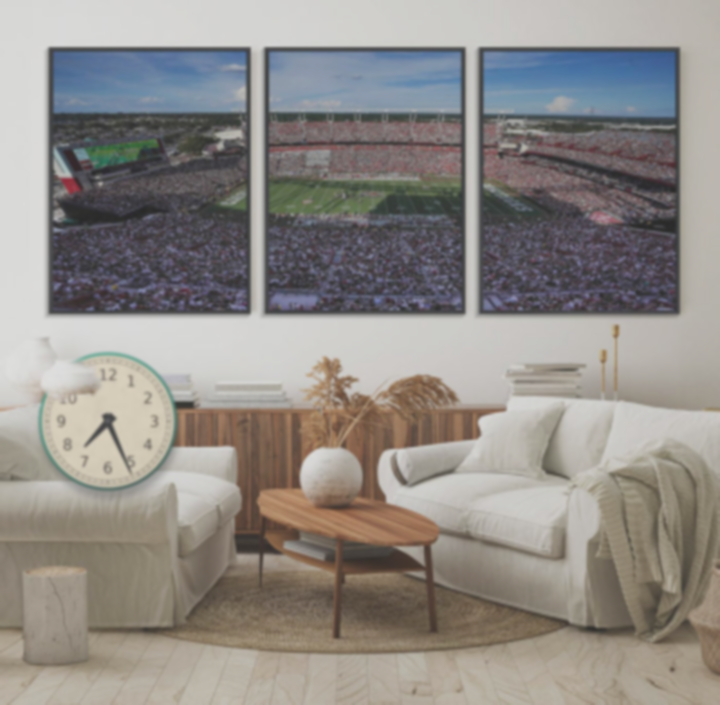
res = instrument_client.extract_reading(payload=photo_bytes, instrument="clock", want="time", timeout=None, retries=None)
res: 7:26
